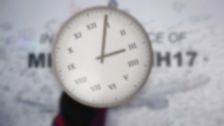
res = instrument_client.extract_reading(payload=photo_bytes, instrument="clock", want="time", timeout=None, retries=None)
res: 3:04
